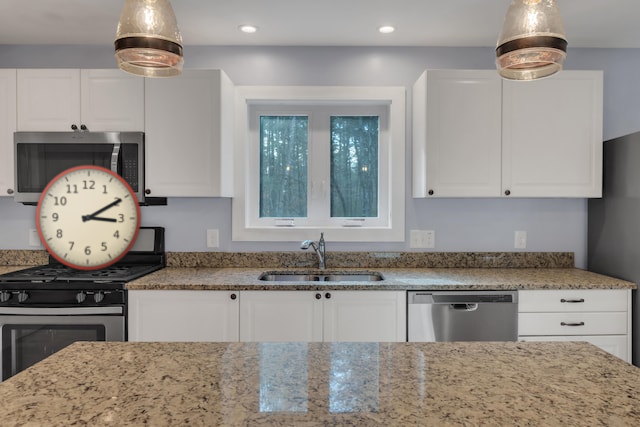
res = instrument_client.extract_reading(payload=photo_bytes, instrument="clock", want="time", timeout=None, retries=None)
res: 3:10
